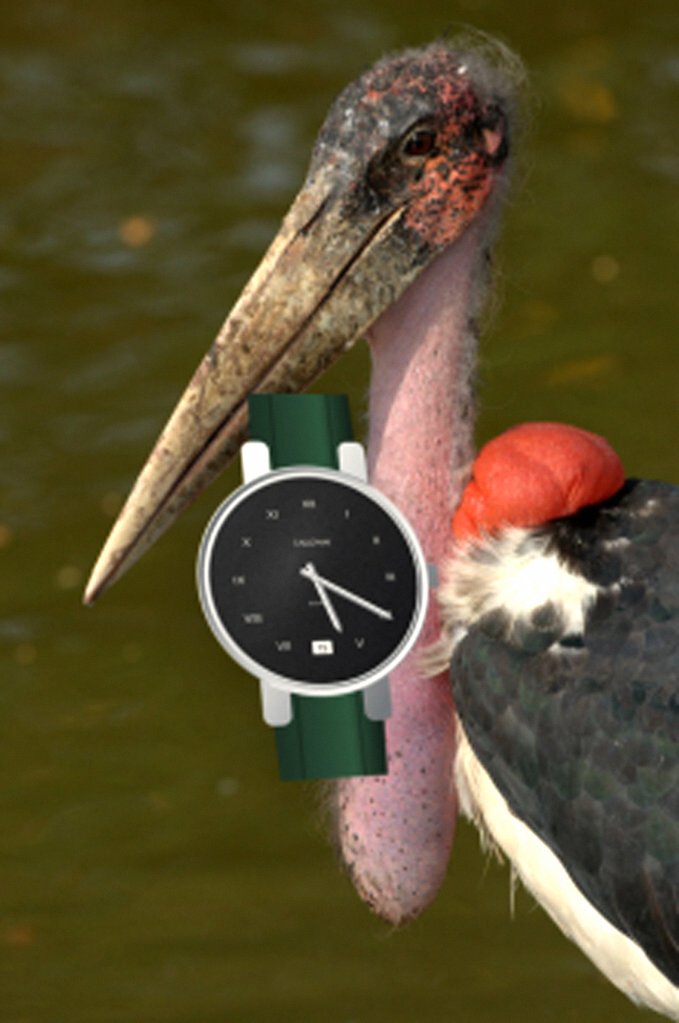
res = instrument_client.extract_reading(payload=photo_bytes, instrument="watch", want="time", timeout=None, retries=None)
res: 5:20
